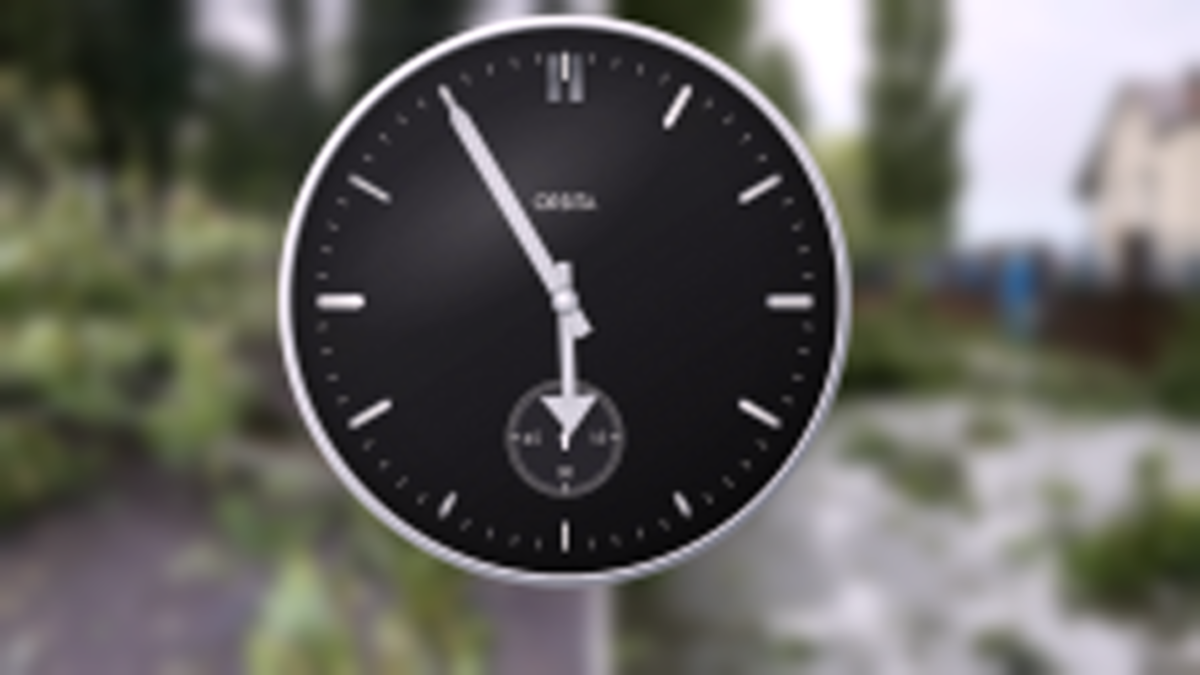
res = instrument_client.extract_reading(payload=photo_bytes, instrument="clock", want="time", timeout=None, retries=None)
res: 5:55
